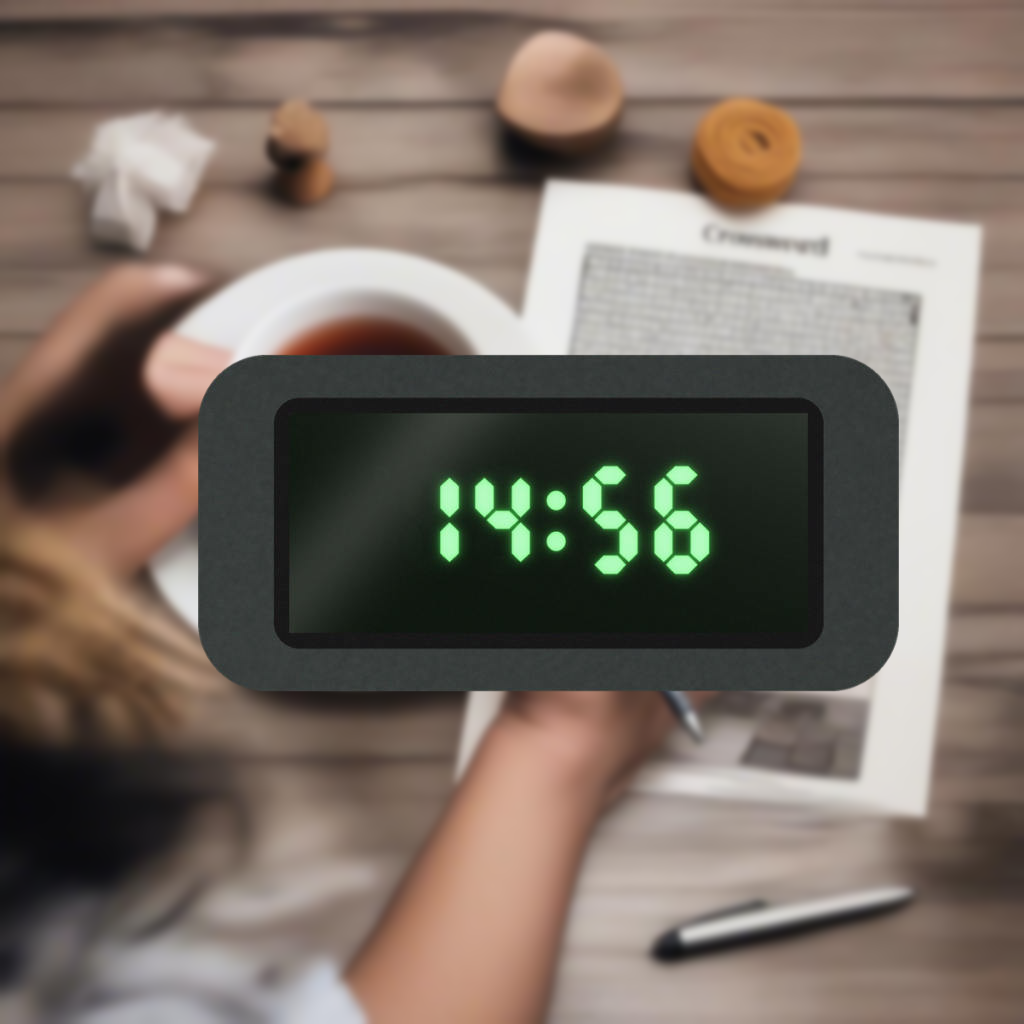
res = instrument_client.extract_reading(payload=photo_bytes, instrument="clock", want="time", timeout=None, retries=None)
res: 14:56
